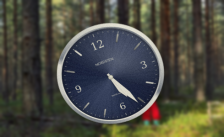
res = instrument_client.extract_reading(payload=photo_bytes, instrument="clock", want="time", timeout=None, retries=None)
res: 5:26
